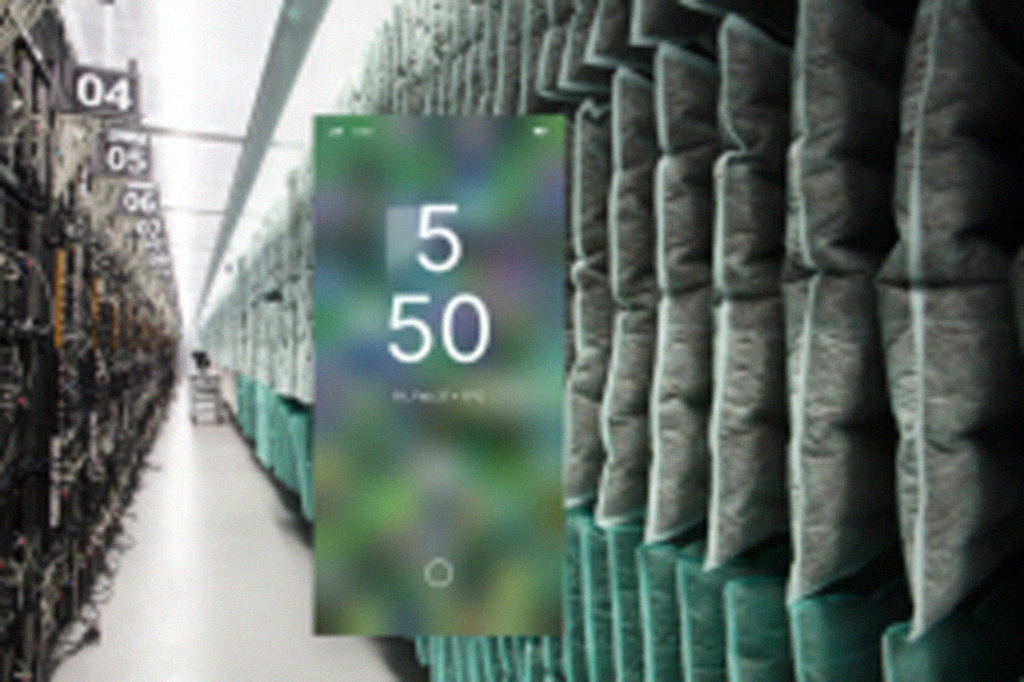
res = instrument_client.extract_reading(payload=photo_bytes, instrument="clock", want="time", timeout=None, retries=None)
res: 5:50
